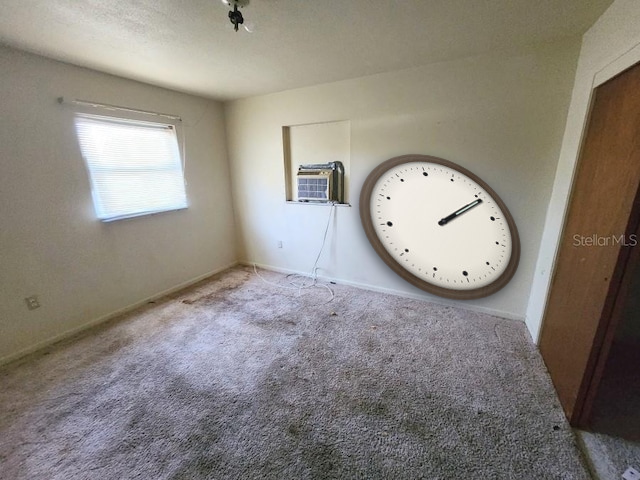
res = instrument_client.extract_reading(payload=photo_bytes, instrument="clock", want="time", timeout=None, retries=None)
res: 2:11
